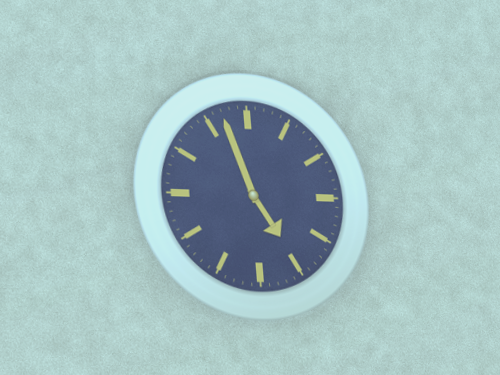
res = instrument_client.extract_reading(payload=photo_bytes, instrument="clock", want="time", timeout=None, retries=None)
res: 4:57
